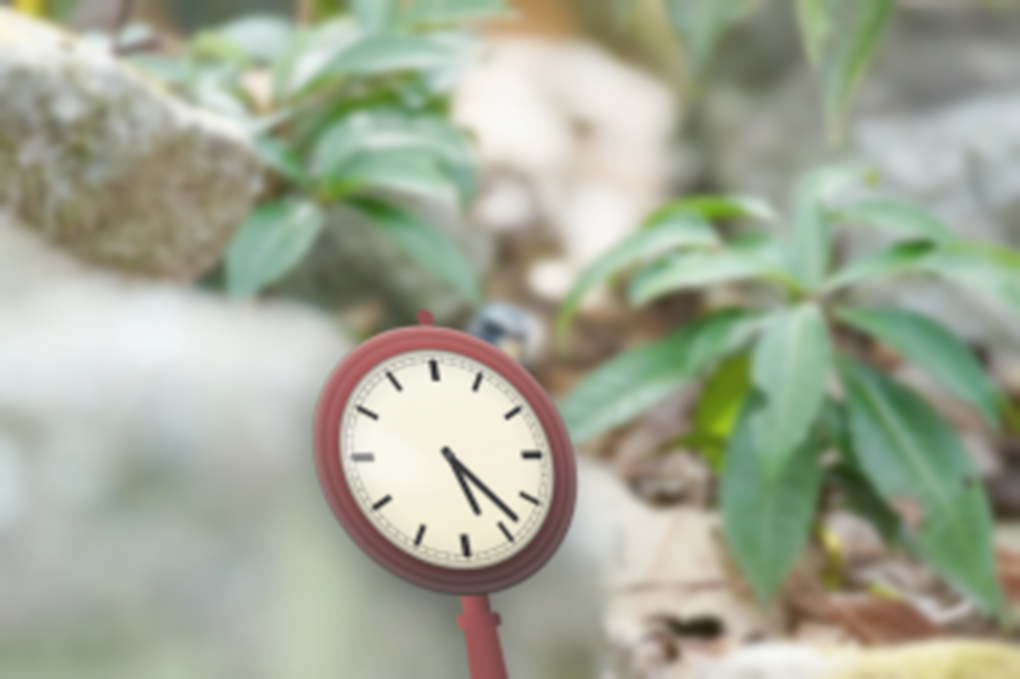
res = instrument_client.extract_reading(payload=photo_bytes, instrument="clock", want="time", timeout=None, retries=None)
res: 5:23
